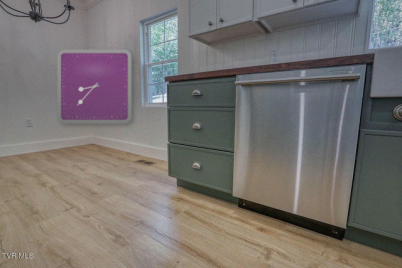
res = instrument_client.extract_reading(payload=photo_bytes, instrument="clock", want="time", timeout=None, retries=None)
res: 8:37
